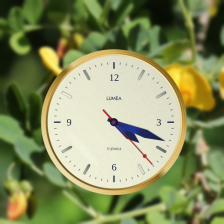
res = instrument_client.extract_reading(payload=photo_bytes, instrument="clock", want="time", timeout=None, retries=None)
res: 4:18:23
